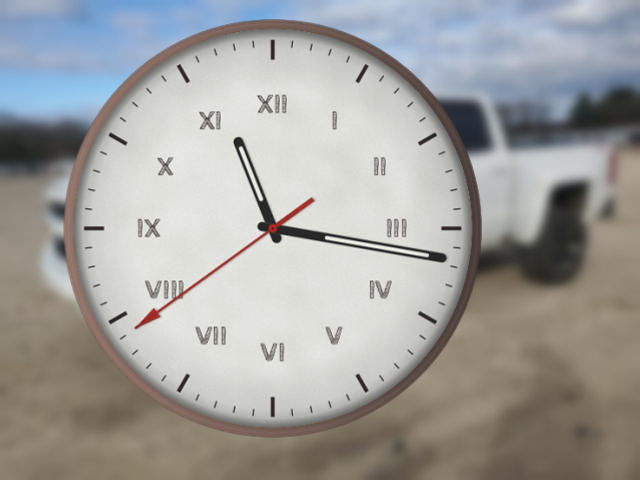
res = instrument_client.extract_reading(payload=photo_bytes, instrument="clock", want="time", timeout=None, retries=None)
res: 11:16:39
